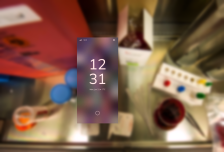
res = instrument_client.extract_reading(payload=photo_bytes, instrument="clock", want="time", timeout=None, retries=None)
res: 12:31
